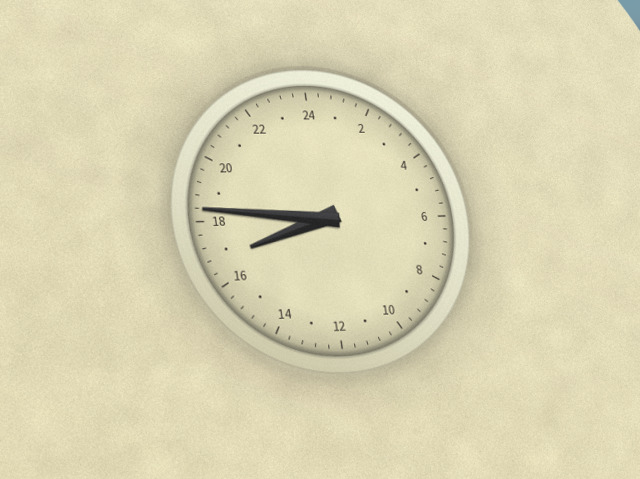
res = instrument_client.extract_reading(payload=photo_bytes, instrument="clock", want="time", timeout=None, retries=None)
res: 16:46
